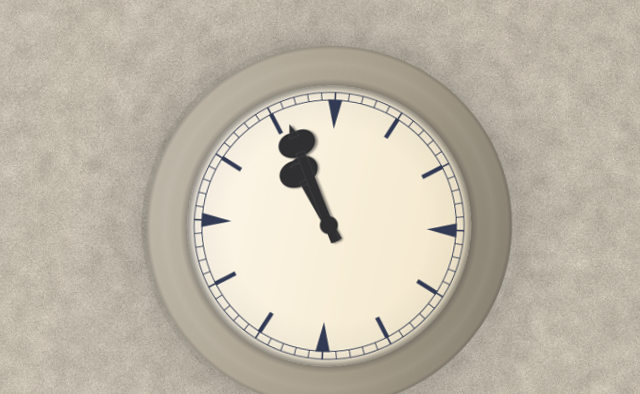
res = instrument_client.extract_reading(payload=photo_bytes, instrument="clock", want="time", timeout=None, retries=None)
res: 10:56
